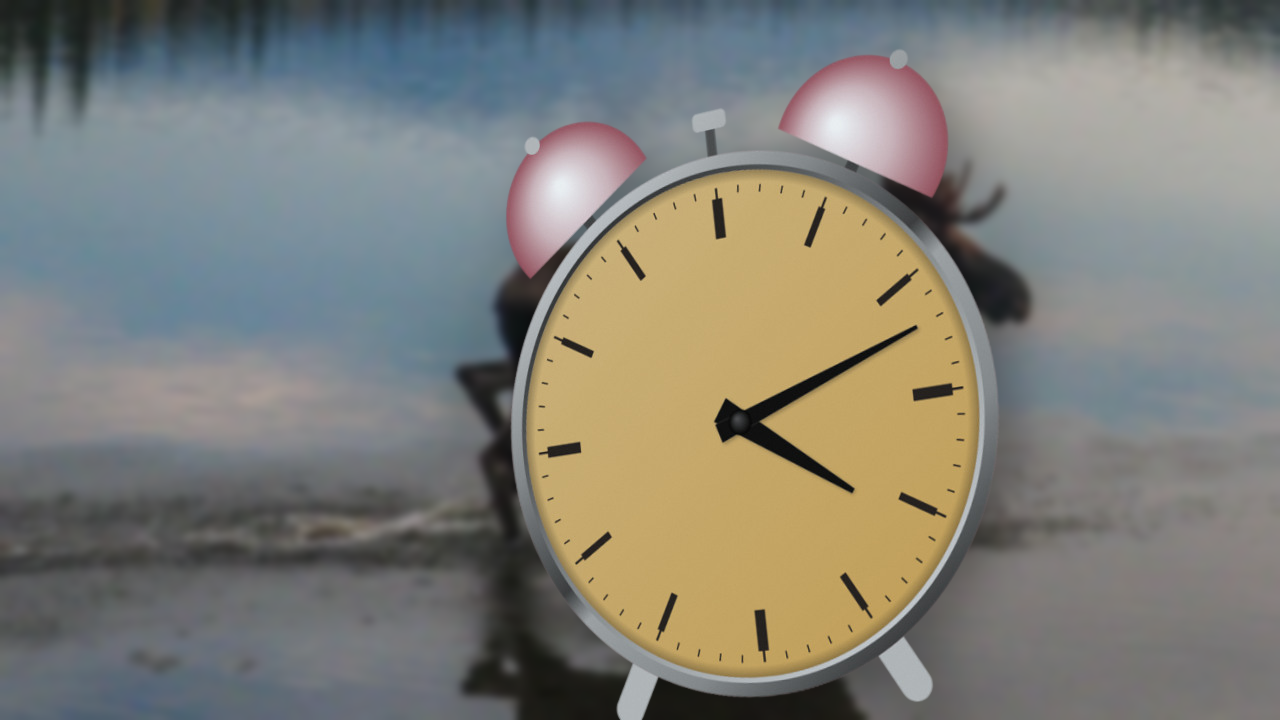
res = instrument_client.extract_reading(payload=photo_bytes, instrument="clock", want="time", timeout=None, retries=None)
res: 4:12
